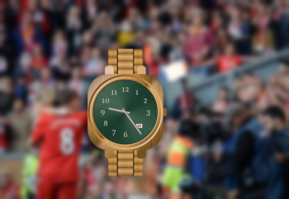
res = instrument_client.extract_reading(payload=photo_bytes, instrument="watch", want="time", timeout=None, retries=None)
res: 9:24
